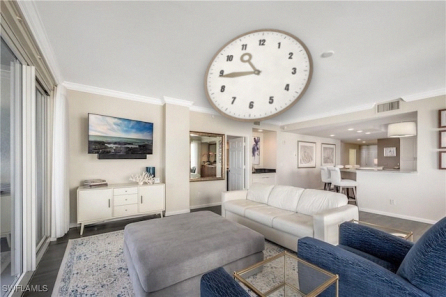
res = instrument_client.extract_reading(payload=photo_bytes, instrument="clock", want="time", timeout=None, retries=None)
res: 10:44
